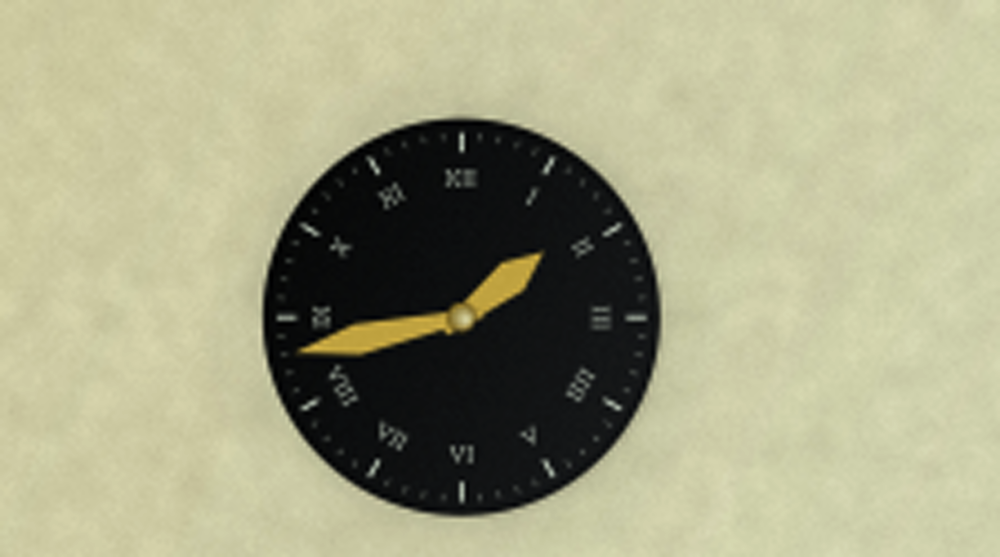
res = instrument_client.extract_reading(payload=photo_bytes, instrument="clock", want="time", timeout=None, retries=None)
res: 1:43
